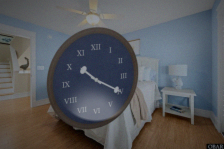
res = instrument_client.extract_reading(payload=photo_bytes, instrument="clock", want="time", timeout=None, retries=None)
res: 10:20
